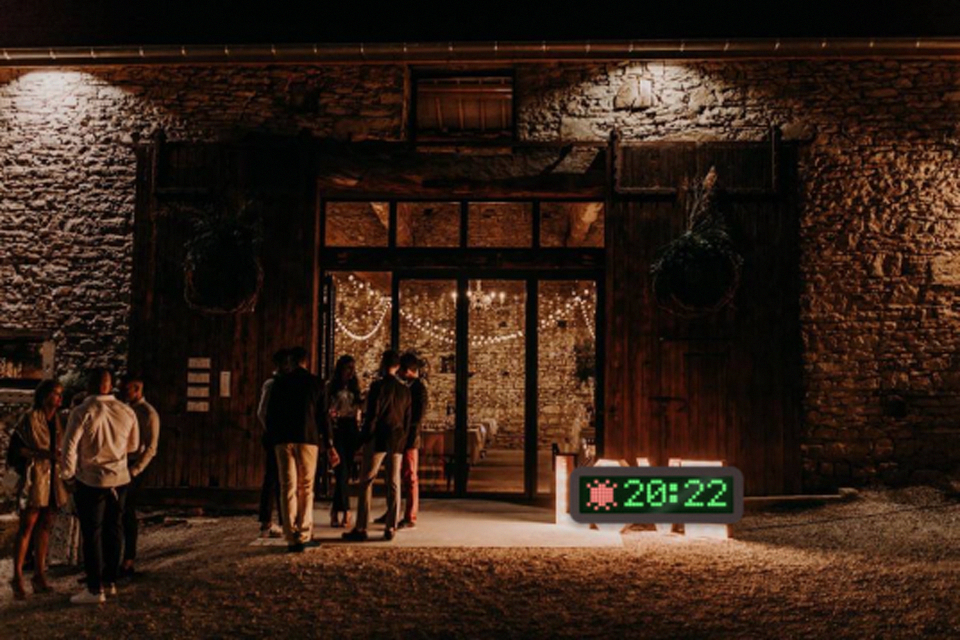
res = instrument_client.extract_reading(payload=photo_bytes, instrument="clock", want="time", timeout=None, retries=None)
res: 20:22
